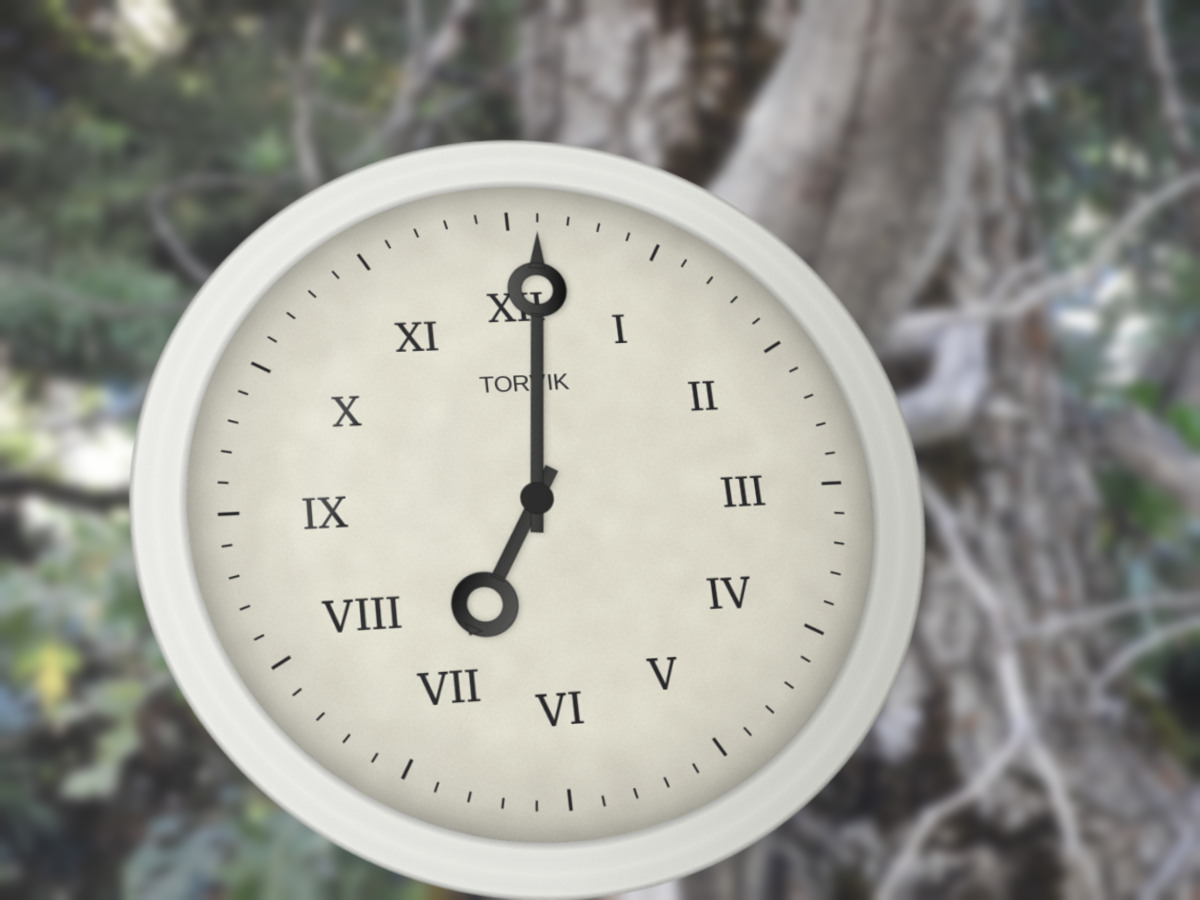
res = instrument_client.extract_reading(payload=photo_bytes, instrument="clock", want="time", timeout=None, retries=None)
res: 7:01
